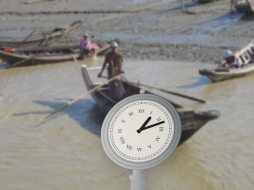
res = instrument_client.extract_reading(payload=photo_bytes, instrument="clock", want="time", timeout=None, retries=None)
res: 1:12
